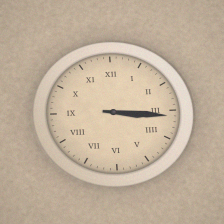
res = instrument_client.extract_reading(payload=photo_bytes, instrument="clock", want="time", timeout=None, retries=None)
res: 3:16
